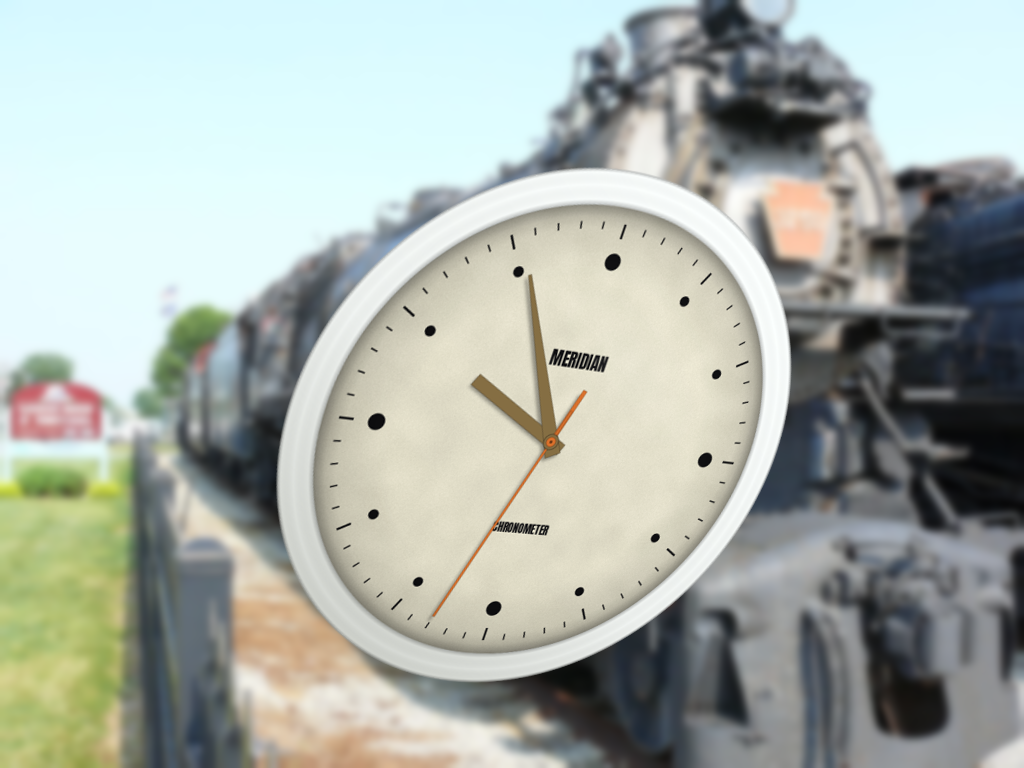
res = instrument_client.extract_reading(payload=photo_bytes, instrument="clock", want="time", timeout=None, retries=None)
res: 9:55:33
